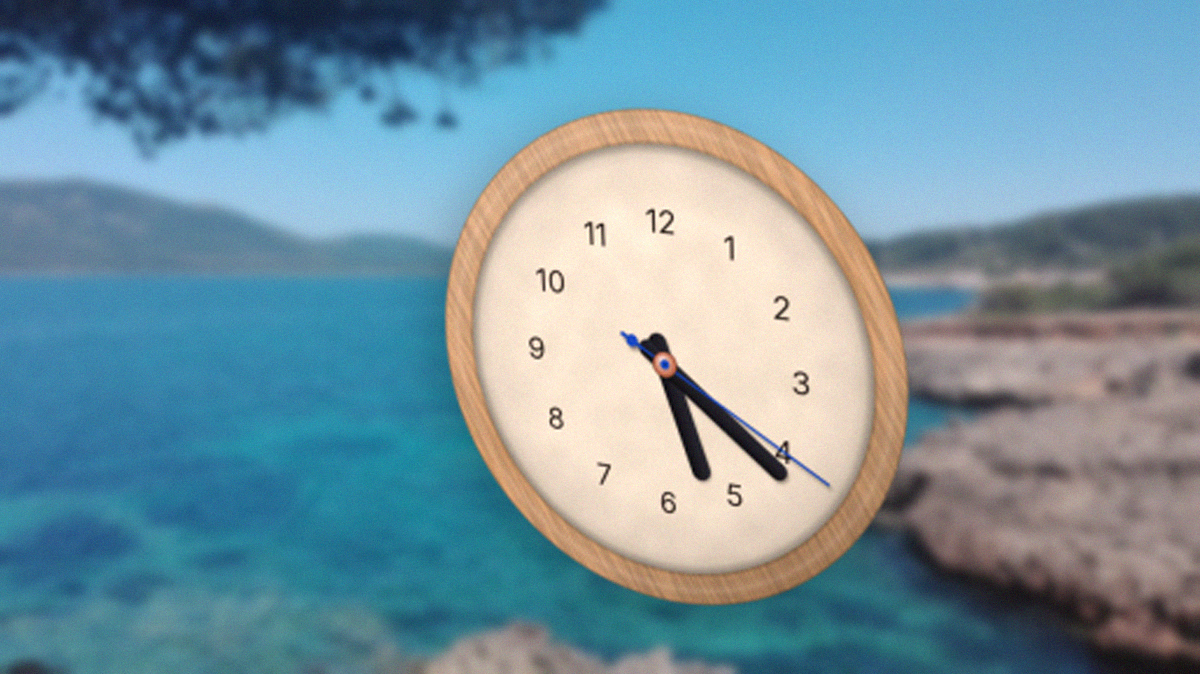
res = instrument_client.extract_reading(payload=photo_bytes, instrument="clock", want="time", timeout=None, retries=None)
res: 5:21:20
